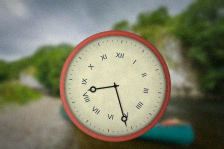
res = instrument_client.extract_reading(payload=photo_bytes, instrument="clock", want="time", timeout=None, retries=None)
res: 8:26
